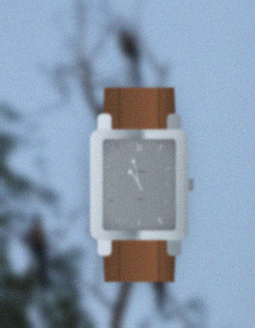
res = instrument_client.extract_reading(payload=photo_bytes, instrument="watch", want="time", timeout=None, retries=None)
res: 10:58
